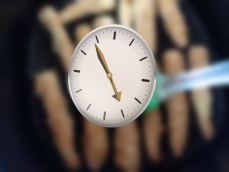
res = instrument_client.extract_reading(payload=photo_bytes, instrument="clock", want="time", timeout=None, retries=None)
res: 4:54
